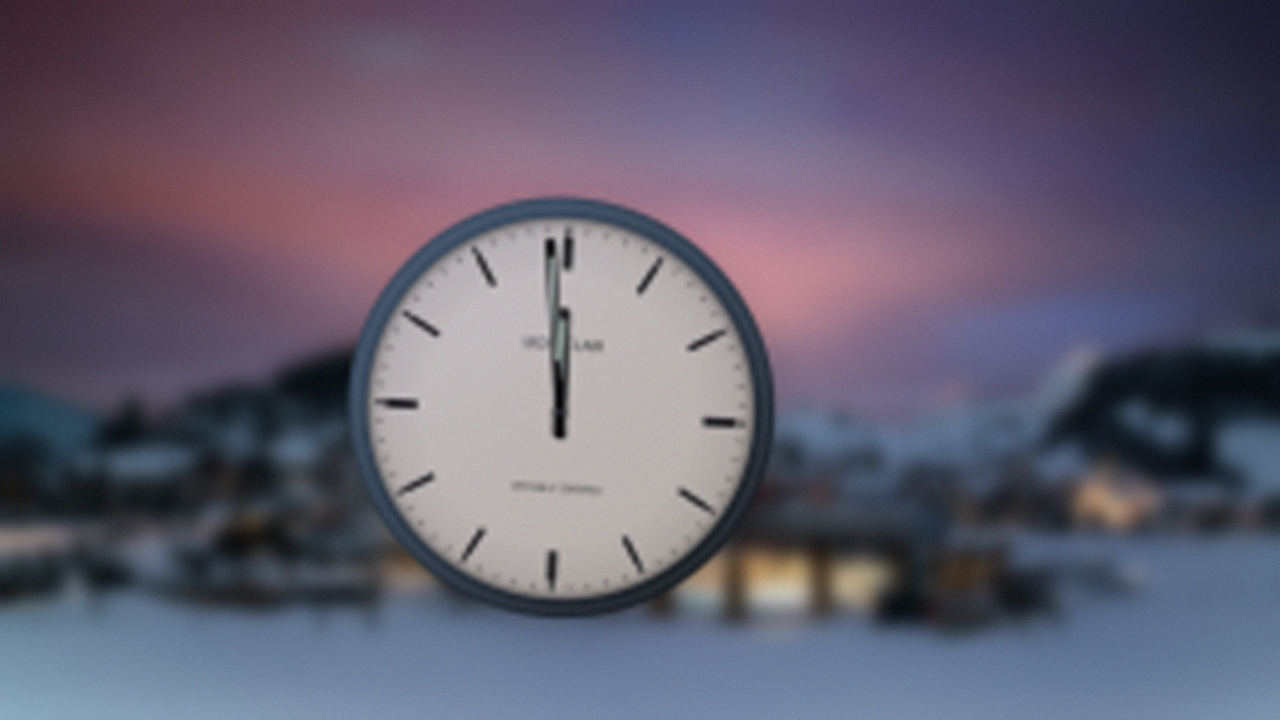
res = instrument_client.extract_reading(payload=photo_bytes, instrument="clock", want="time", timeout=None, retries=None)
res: 11:59
